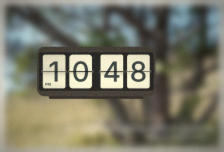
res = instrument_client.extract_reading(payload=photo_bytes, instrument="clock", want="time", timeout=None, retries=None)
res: 10:48
